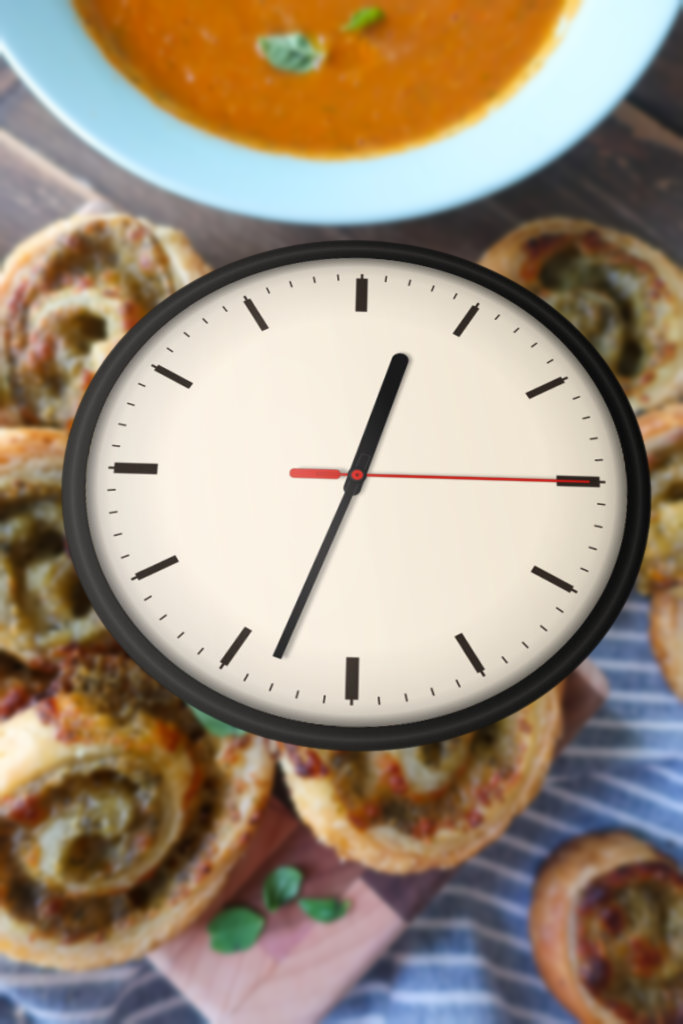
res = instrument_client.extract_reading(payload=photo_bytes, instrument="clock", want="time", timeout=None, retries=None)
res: 12:33:15
